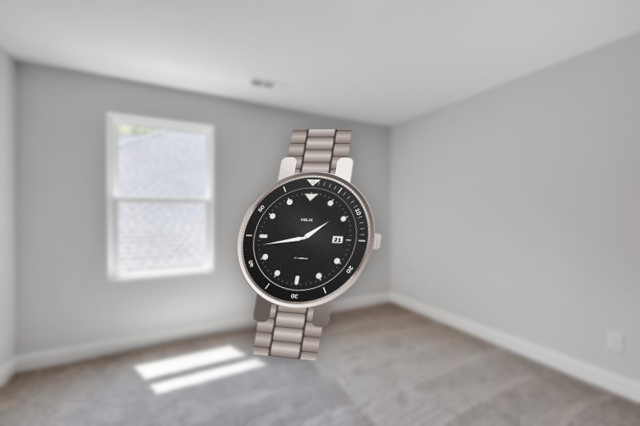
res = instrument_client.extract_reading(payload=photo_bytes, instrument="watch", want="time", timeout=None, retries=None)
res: 1:43
